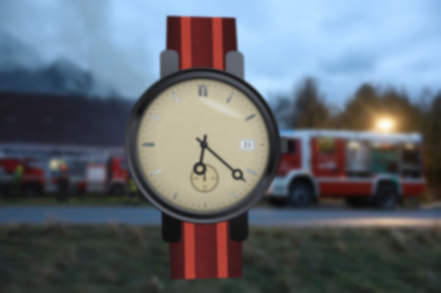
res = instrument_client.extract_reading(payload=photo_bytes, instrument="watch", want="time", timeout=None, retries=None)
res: 6:22
